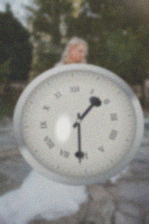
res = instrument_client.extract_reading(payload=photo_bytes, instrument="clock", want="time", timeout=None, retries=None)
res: 1:31
